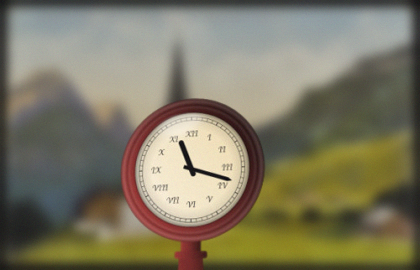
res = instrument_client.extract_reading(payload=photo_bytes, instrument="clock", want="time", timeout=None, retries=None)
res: 11:18
